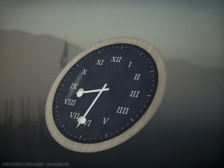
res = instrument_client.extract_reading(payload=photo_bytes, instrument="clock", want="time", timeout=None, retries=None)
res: 8:32
